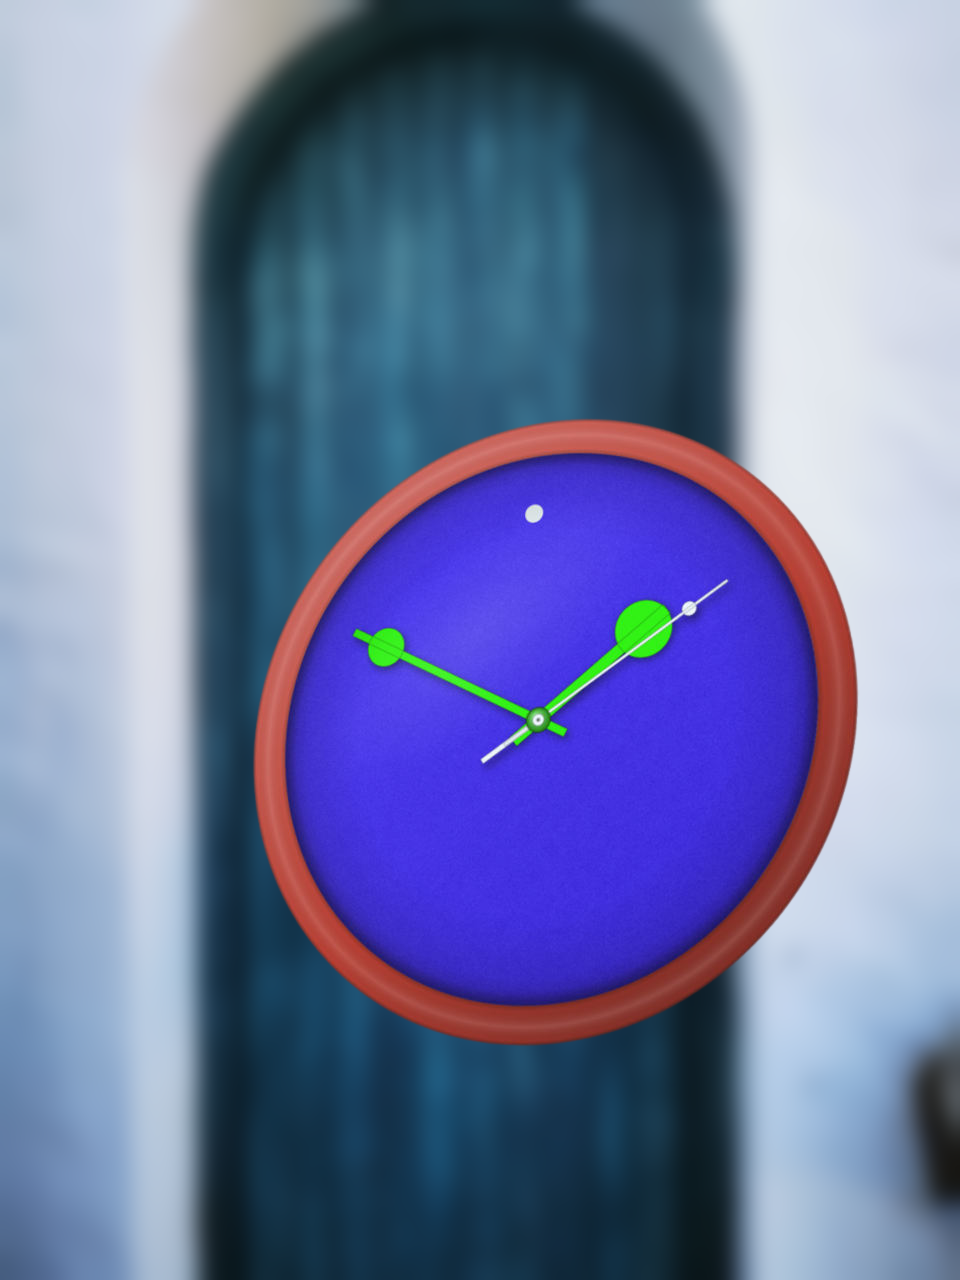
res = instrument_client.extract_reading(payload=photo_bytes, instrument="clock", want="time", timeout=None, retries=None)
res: 1:50:10
